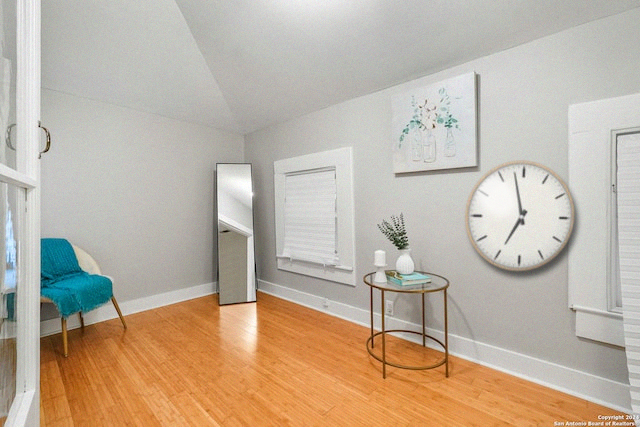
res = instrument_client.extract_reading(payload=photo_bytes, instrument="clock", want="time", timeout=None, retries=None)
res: 6:58
